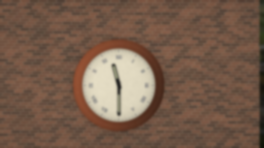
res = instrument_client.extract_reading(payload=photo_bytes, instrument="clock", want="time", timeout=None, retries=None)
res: 11:30
